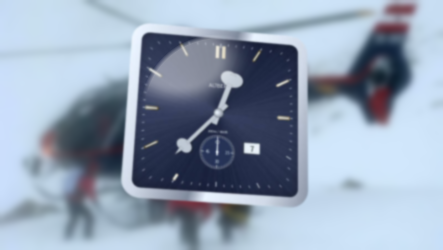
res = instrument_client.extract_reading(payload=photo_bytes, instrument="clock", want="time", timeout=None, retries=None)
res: 12:37
